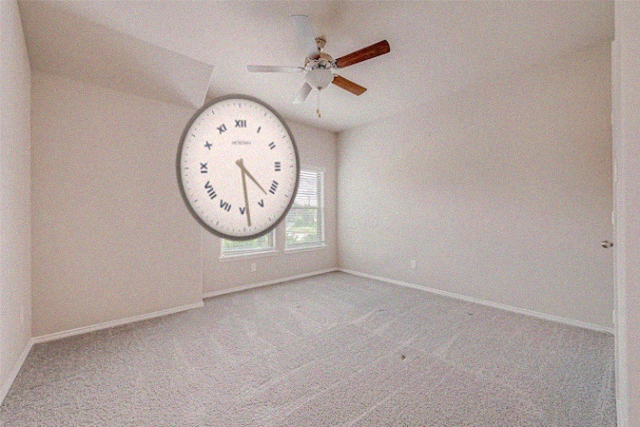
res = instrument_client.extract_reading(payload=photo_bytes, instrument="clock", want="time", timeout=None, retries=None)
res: 4:29
